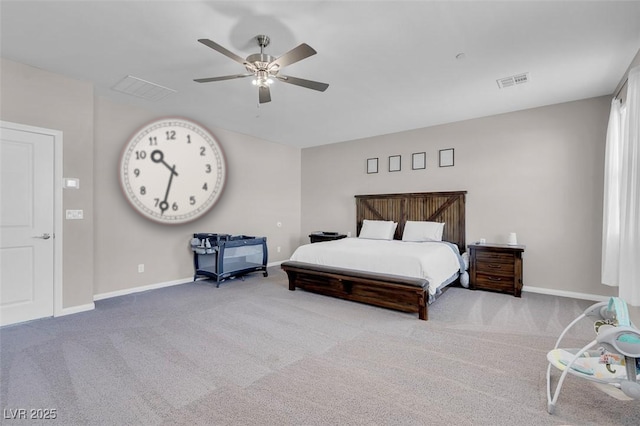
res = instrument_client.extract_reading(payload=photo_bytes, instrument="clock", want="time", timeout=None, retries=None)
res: 10:33
